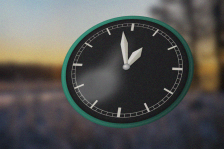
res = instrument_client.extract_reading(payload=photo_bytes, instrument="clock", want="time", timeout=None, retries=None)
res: 12:58
